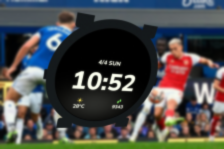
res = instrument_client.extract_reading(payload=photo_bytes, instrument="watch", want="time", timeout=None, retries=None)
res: 10:52
